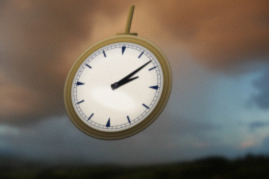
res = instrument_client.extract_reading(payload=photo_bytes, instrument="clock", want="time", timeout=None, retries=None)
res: 2:08
